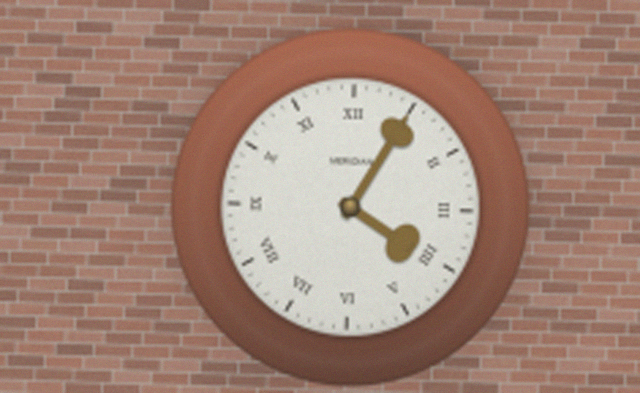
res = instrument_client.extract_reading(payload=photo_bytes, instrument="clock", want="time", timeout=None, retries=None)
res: 4:05
